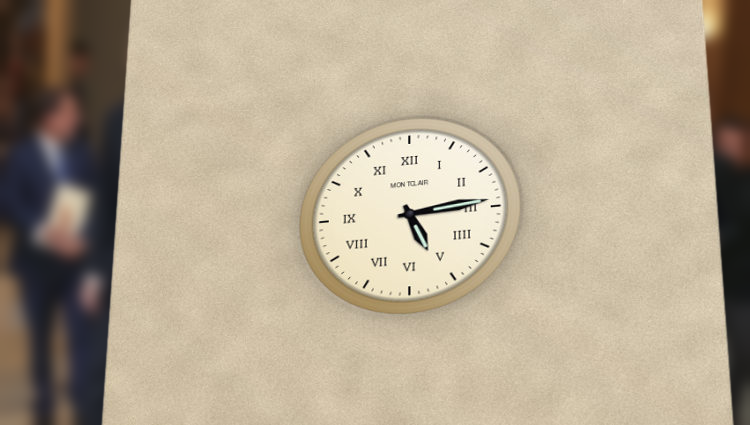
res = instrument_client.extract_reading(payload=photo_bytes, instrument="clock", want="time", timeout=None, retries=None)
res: 5:14
